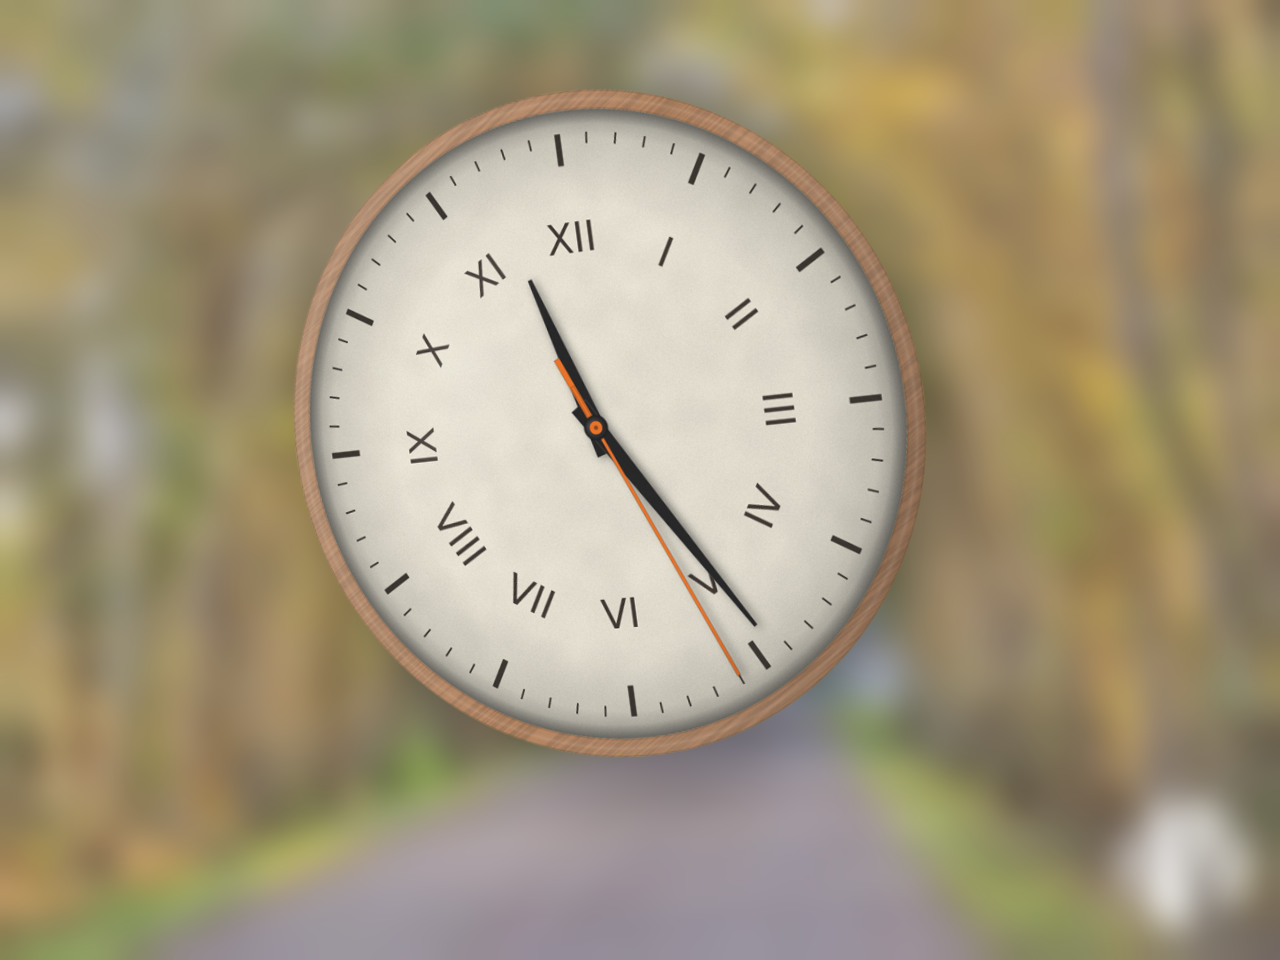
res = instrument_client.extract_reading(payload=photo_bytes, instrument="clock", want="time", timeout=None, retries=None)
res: 11:24:26
